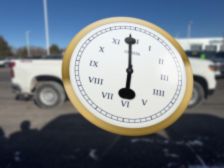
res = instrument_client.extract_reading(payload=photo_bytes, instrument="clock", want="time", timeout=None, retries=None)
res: 5:59
